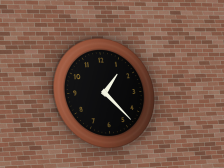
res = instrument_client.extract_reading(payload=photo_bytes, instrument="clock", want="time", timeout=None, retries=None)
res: 1:23
